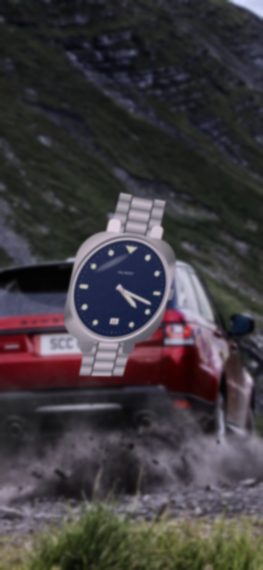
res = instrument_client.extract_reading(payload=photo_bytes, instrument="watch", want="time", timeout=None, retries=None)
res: 4:18
